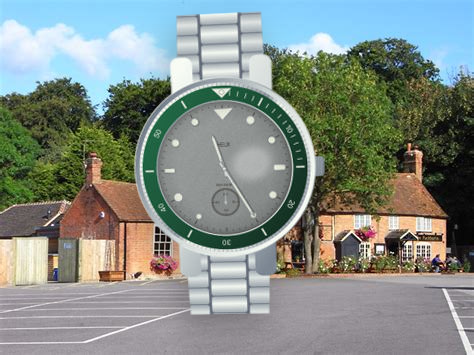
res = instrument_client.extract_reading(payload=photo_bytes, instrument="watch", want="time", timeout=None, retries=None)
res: 11:25
